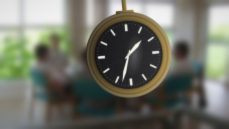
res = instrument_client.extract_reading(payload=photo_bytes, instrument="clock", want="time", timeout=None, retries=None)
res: 1:33
